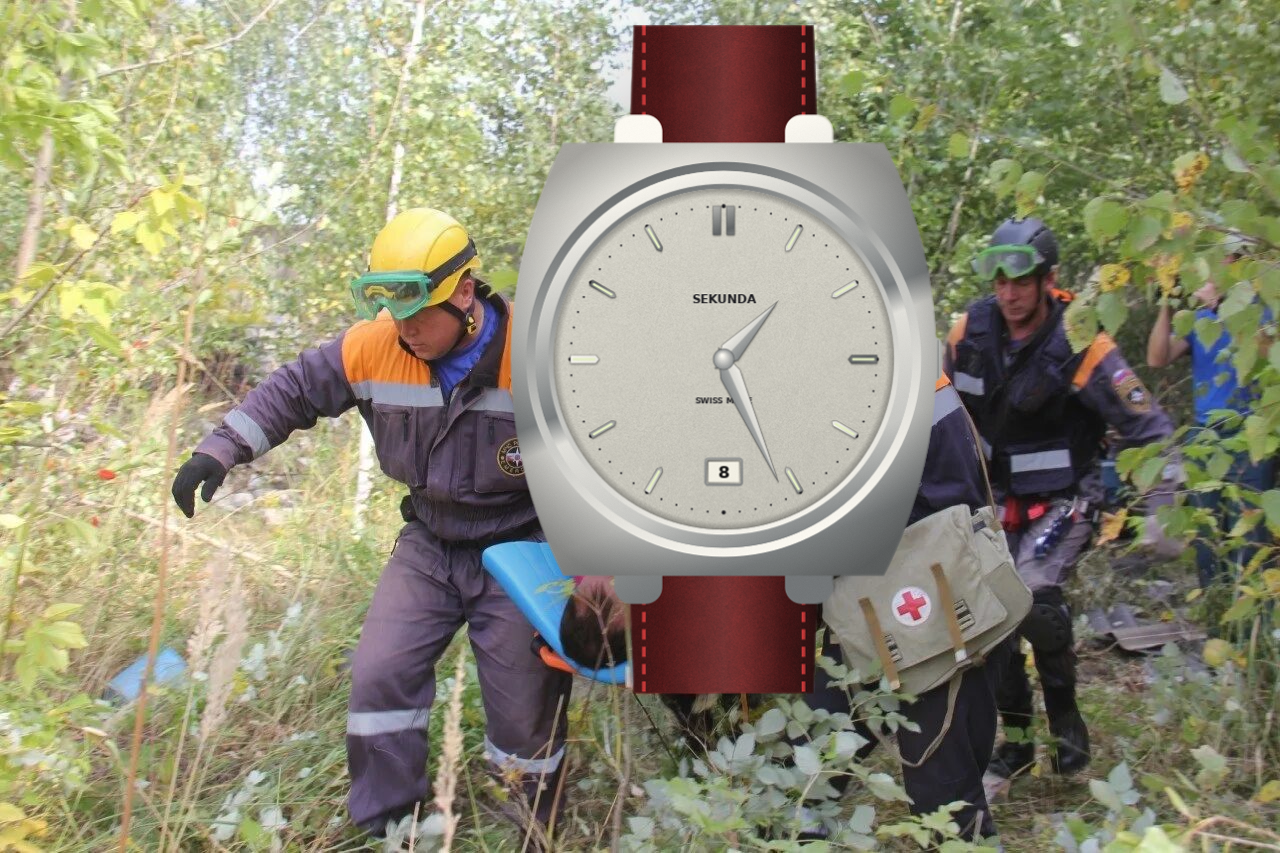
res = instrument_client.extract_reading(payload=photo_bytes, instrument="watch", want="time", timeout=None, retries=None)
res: 1:26
